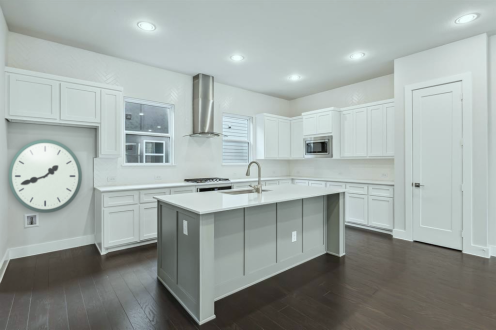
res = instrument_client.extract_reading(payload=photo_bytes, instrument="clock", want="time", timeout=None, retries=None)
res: 1:42
